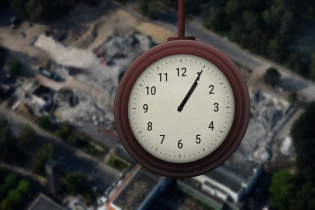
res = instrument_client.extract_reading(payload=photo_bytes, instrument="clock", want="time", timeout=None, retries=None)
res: 1:05
